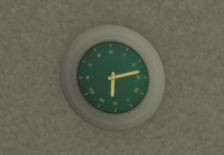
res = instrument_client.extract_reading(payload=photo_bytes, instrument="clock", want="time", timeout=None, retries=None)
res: 6:13
